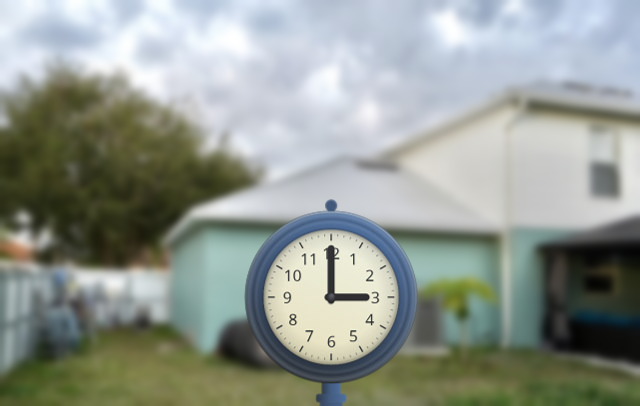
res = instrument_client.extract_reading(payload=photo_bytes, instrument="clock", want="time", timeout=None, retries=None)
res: 3:00
